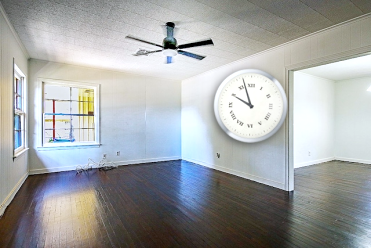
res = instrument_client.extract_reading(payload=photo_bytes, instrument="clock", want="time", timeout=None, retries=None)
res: 9:57
